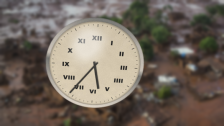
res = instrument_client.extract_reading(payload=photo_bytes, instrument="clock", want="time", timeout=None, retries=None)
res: 5:36
